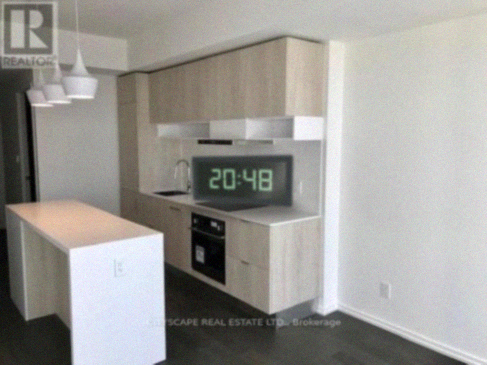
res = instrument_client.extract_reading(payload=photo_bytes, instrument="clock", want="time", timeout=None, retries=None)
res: 20:48
